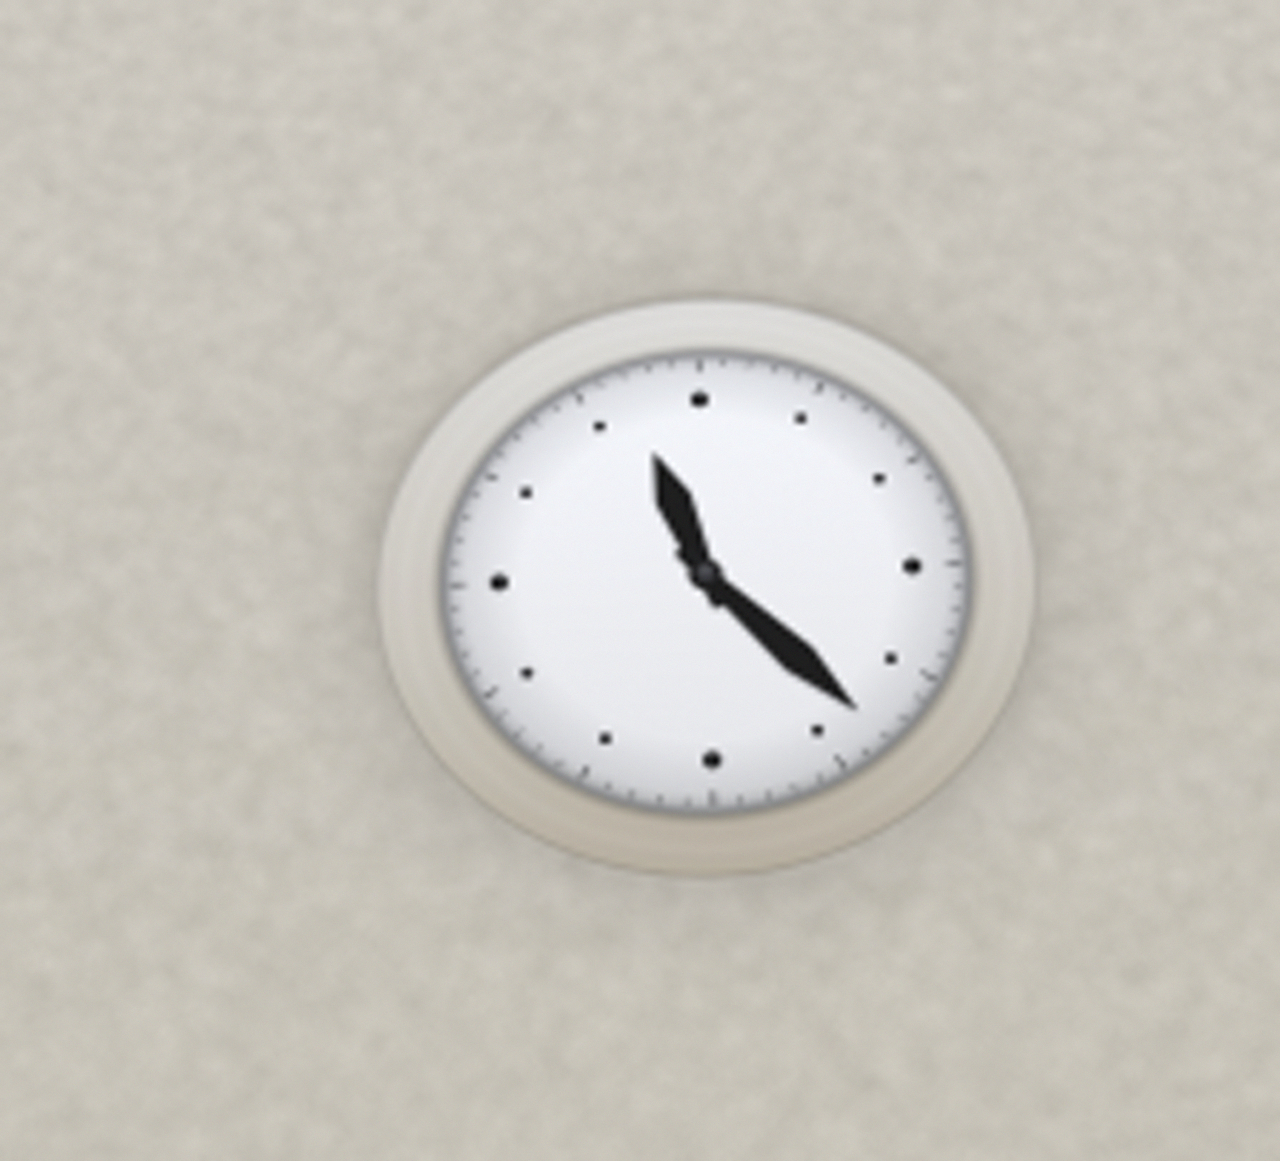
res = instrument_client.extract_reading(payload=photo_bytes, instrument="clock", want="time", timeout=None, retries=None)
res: 11:23
